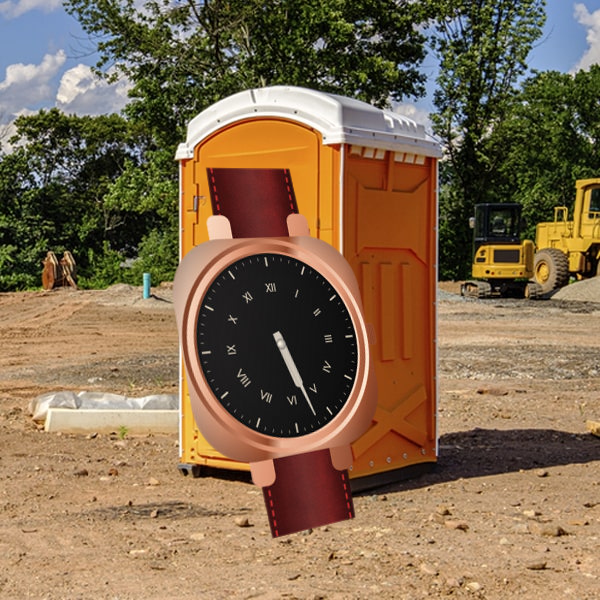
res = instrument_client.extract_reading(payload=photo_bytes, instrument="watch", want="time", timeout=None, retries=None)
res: 5:27
